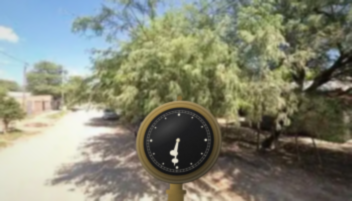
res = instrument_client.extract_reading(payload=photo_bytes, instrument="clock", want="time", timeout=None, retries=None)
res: 6:31
